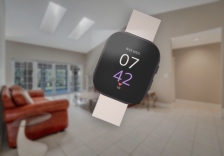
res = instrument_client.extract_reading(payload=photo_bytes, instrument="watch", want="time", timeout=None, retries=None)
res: 7:42
